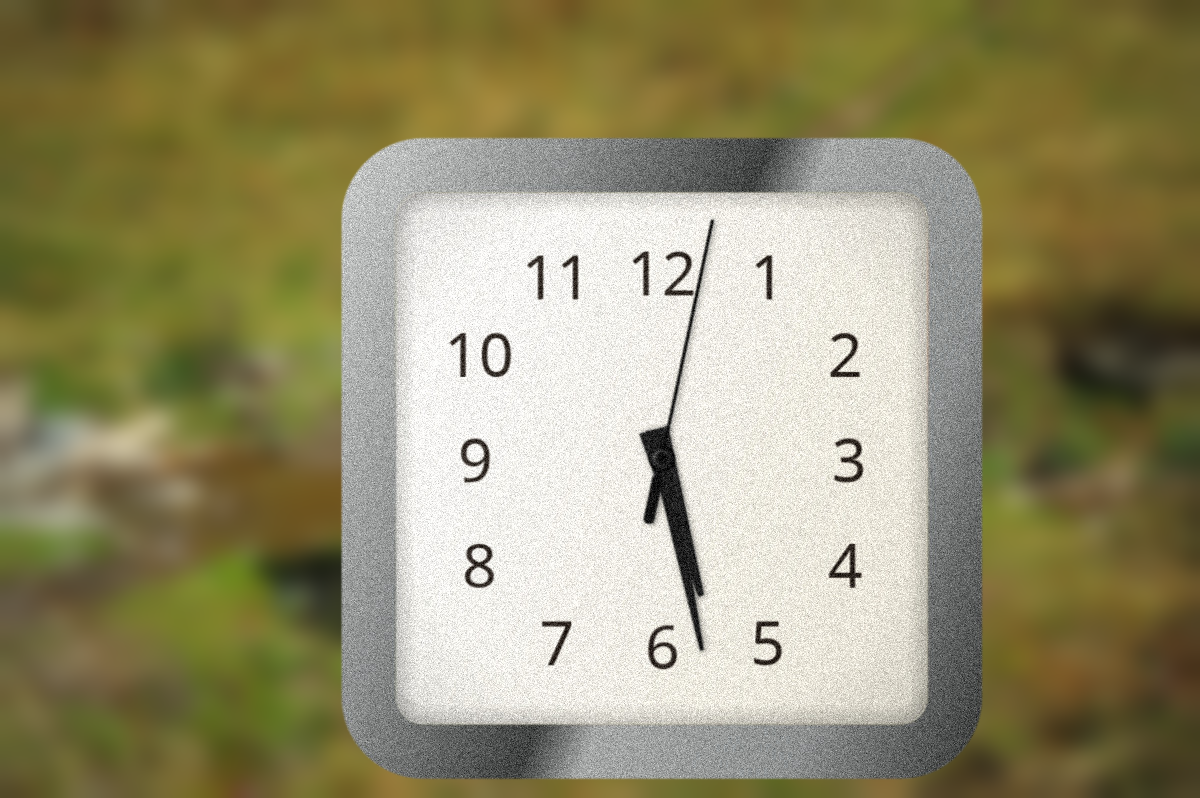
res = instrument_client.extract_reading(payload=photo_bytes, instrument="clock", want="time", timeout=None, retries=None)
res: 5:28:02
